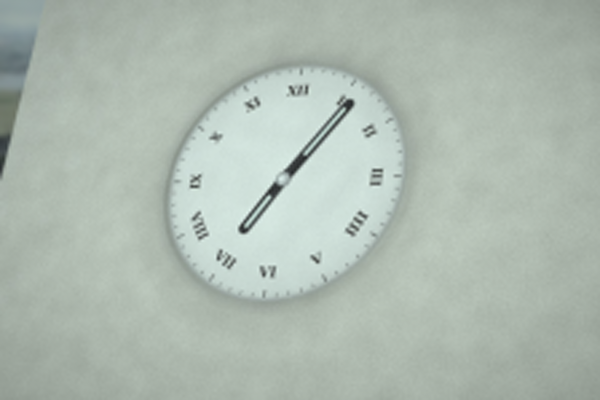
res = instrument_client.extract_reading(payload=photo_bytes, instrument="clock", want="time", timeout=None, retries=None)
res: 7:06
